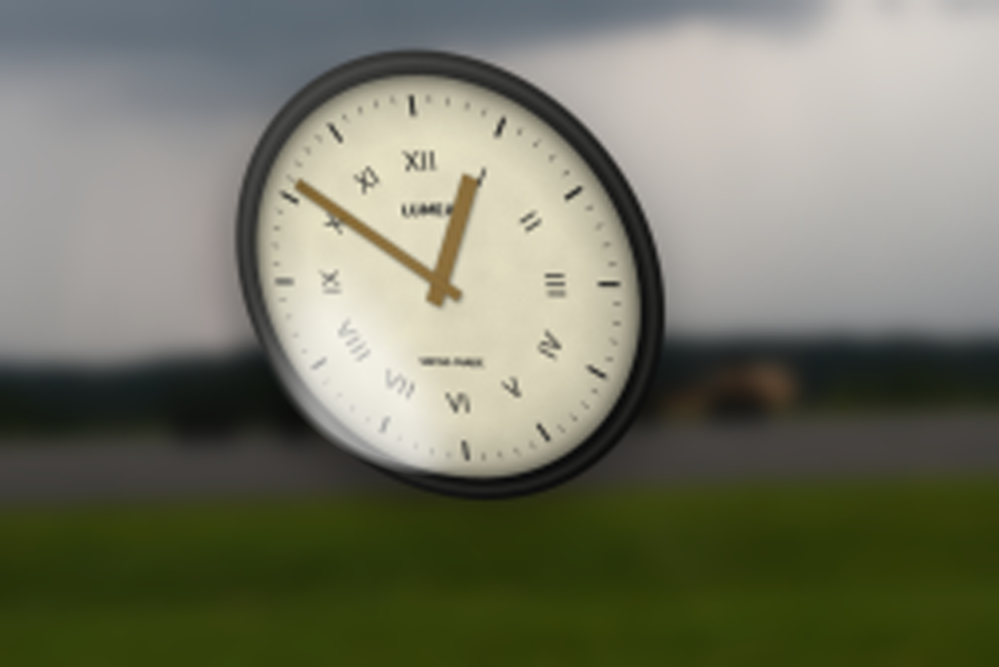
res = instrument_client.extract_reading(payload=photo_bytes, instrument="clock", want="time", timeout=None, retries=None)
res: 12:51
